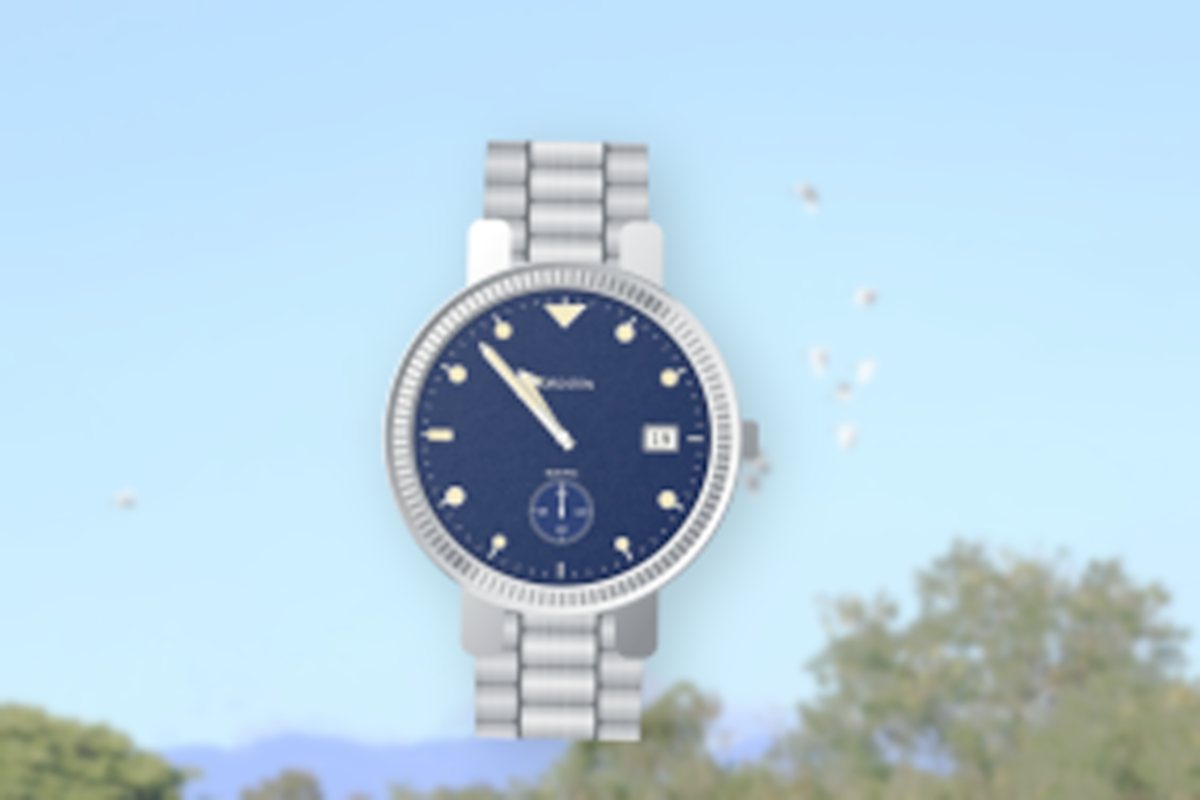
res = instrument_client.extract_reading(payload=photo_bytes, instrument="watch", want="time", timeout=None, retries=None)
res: 10:53
